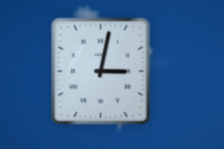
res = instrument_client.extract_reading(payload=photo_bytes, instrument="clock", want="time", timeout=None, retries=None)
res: 3:02
